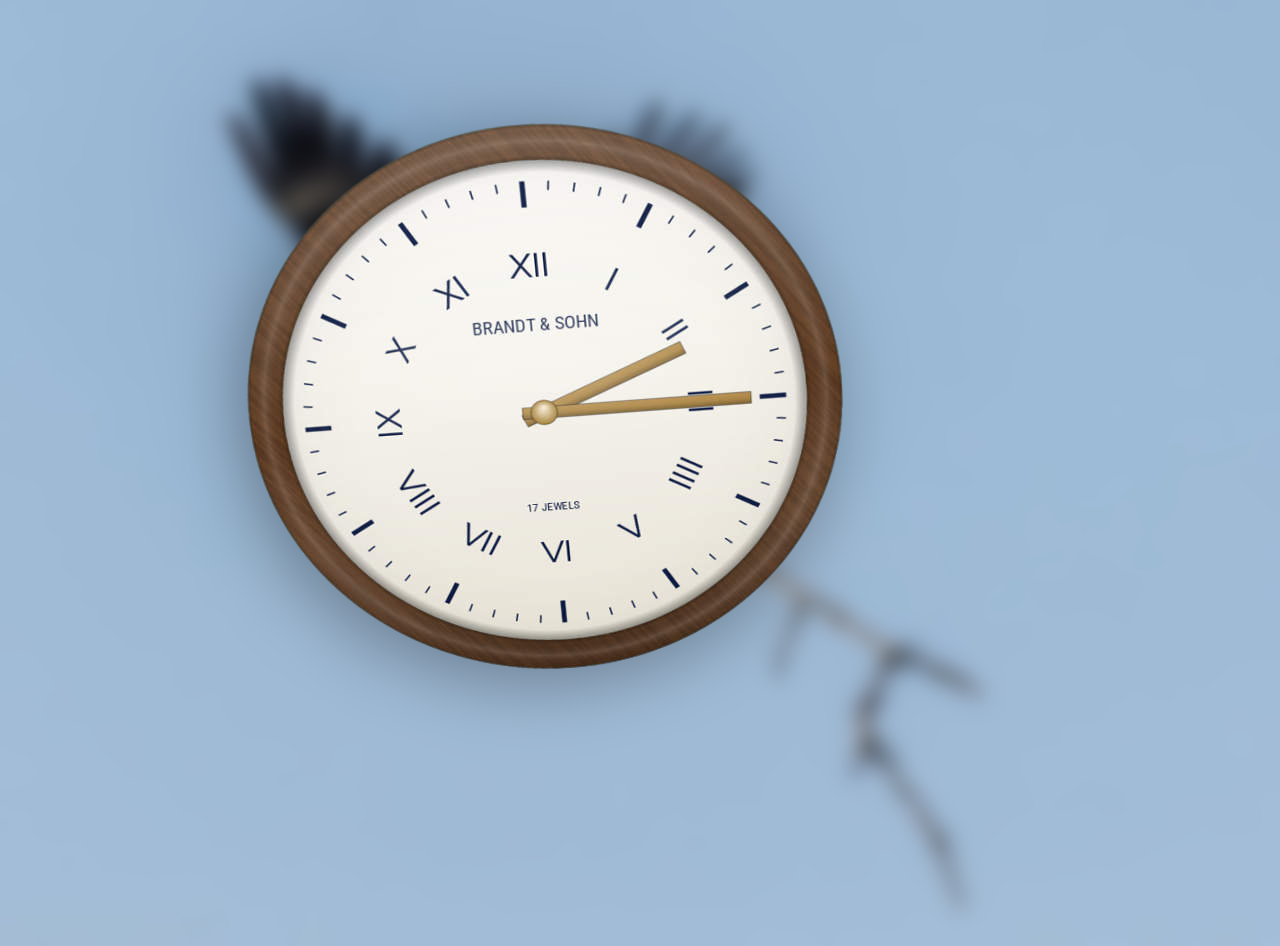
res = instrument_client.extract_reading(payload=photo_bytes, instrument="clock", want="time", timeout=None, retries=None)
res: 2:15
